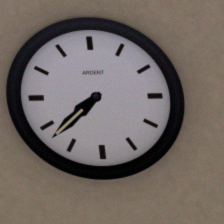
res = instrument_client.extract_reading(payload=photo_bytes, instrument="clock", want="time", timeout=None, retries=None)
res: 7:38
